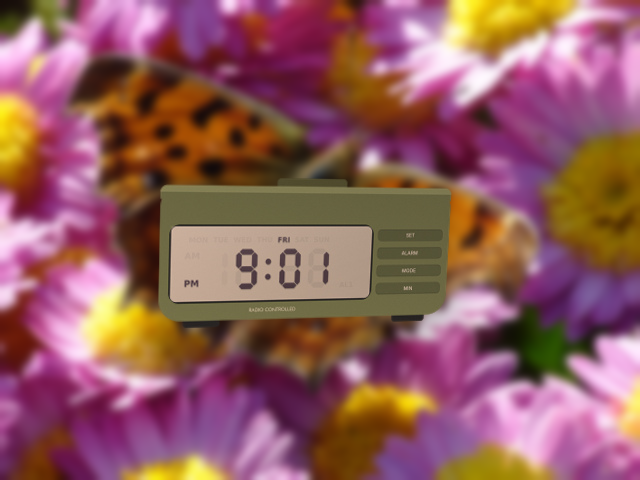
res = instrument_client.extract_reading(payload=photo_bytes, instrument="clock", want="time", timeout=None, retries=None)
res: 9:01
